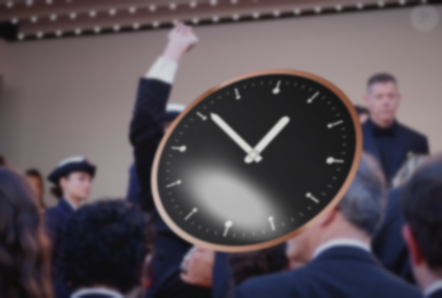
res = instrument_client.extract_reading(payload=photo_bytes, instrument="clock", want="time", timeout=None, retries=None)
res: 12:51
